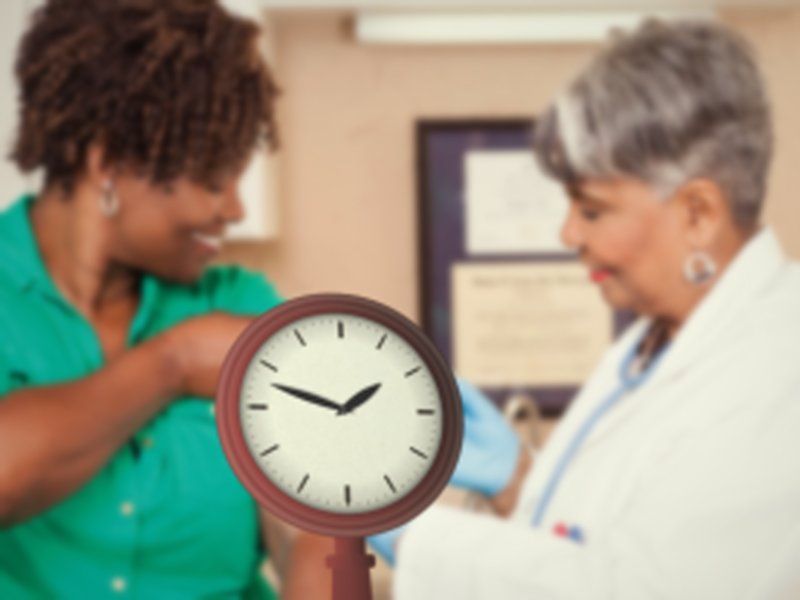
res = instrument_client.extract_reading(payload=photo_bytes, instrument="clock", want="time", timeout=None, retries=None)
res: 1:48
